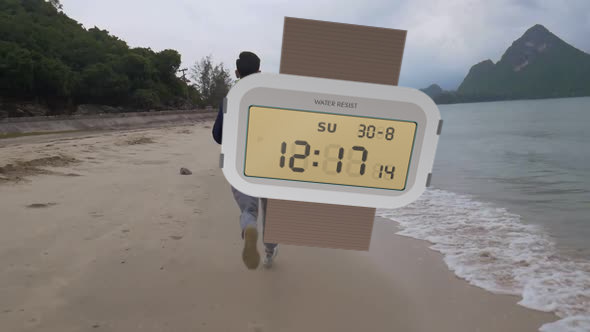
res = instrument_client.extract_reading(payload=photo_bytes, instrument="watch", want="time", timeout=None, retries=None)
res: 12:17:14
